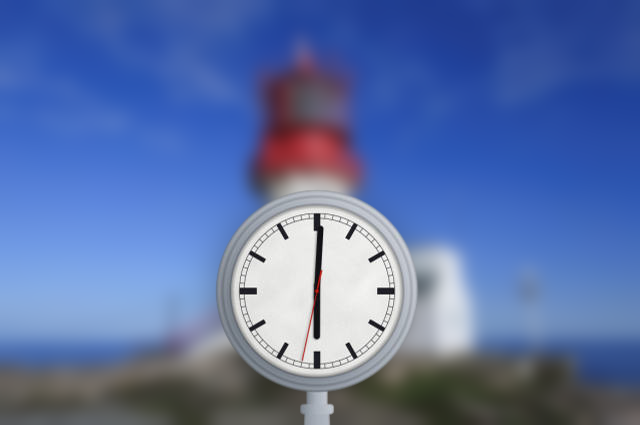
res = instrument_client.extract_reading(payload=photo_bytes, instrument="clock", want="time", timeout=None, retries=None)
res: 6:00:32
